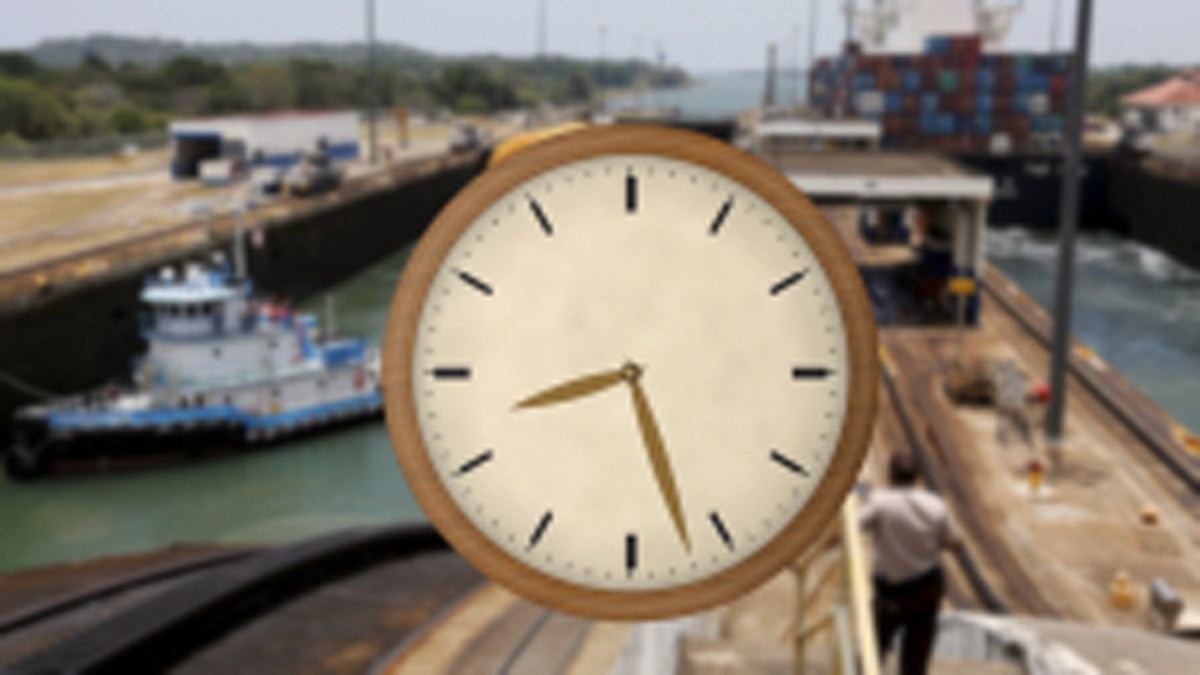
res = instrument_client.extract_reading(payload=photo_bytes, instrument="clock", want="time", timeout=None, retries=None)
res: 8:27
